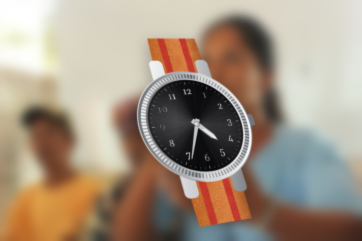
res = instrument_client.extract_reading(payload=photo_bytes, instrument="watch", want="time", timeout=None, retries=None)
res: 4:34
